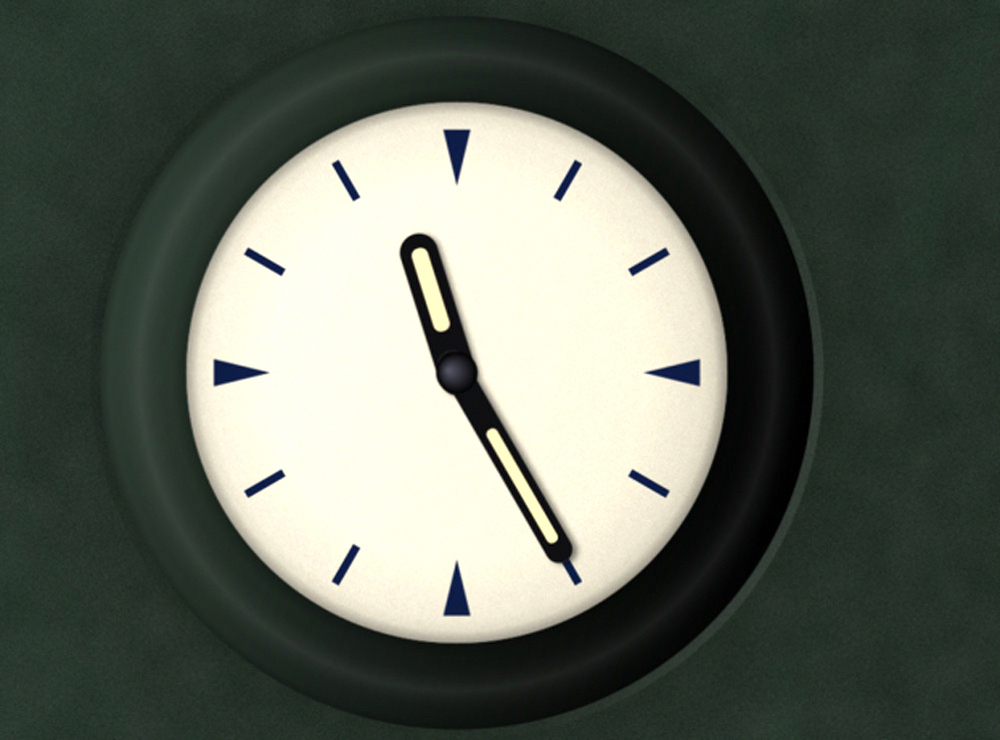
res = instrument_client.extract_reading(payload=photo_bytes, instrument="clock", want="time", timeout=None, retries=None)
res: 11:25
